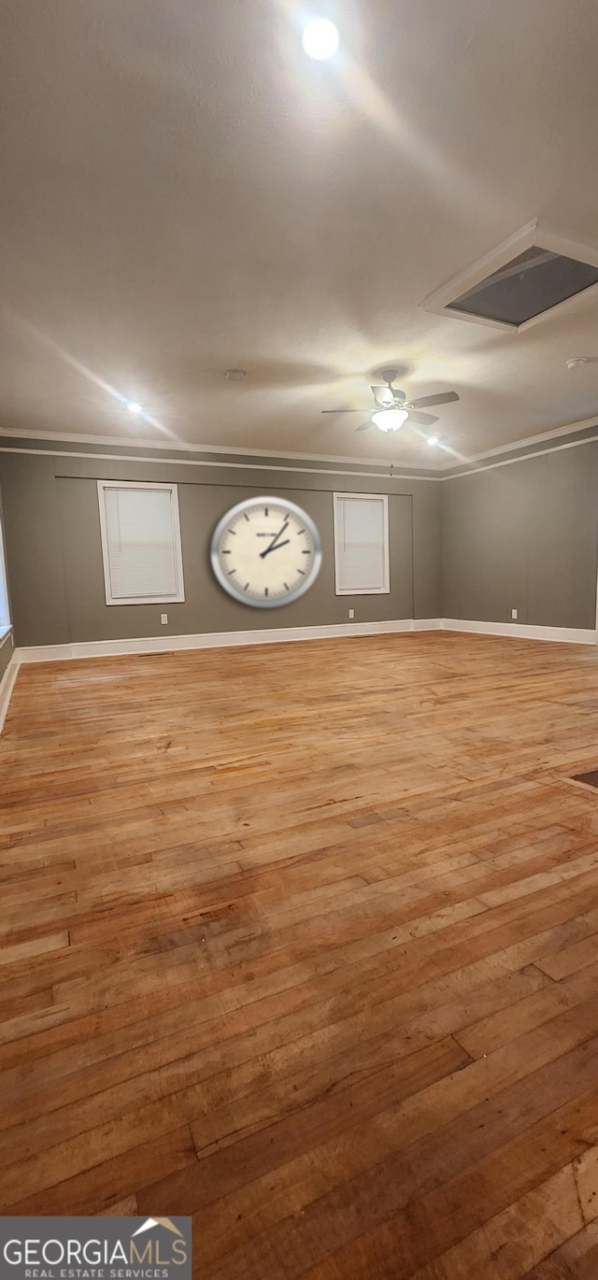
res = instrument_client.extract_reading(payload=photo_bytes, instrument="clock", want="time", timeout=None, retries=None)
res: 2:06
